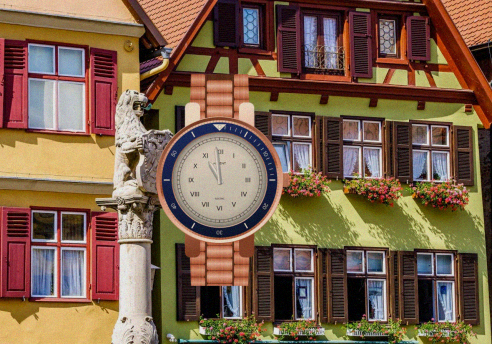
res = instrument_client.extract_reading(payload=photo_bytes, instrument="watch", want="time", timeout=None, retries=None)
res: 10:59
